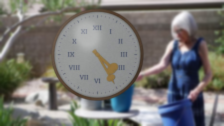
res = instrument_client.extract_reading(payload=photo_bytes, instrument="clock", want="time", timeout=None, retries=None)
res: 4:25
